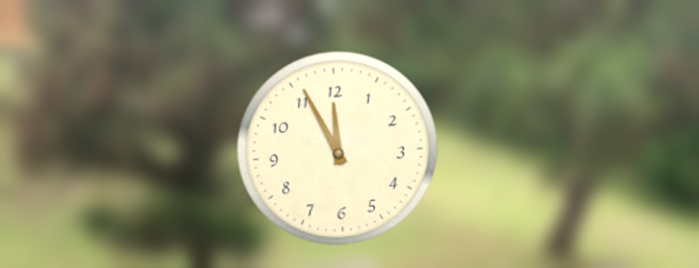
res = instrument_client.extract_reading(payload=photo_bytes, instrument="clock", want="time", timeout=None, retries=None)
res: 11:56
